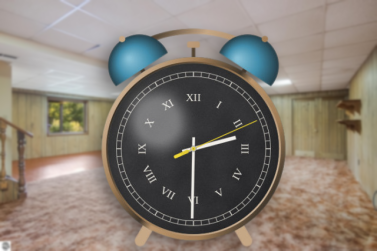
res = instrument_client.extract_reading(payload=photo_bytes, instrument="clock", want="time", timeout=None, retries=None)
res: 2:30:11
